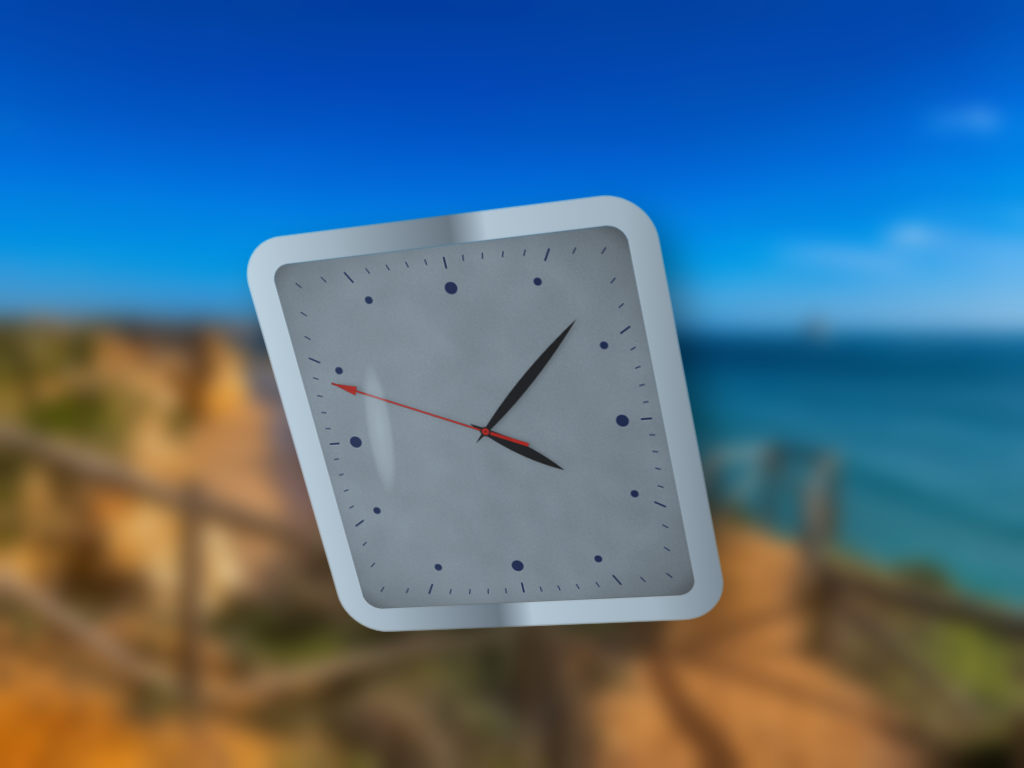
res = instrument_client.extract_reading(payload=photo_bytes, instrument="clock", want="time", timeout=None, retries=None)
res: 4:07:49
